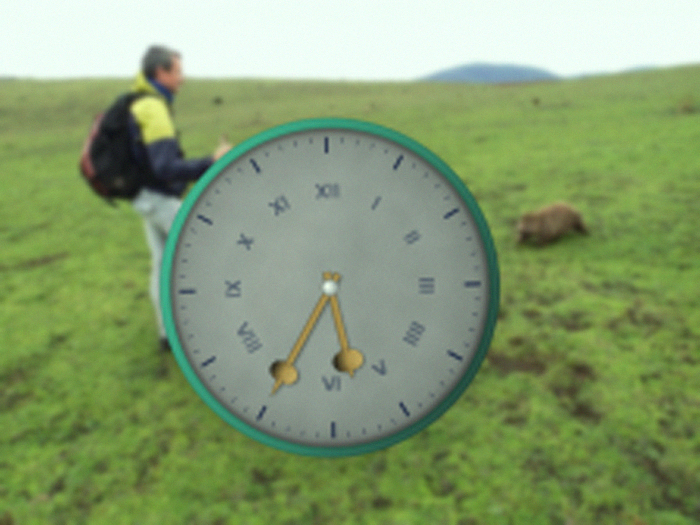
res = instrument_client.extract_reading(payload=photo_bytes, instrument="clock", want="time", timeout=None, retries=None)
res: 5:35
